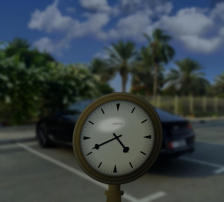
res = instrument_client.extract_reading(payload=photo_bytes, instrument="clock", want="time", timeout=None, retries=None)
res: 4:41
